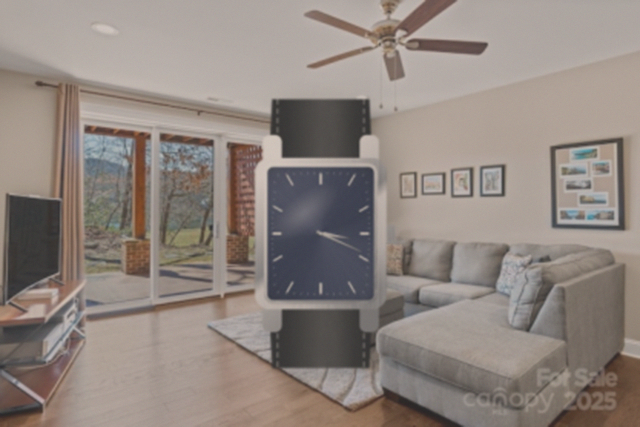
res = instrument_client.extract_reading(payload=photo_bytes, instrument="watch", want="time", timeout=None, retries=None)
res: 3:19
